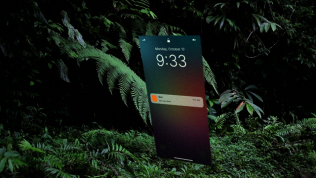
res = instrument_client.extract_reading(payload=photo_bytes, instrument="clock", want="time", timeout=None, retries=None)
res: 9:33
